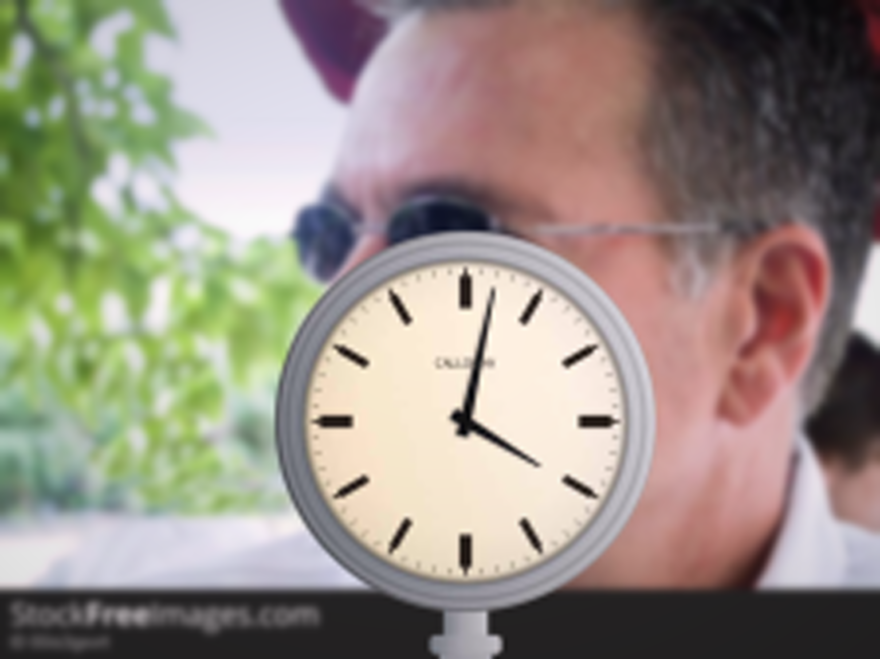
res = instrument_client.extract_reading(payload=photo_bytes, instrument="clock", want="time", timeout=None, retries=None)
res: 4:02
